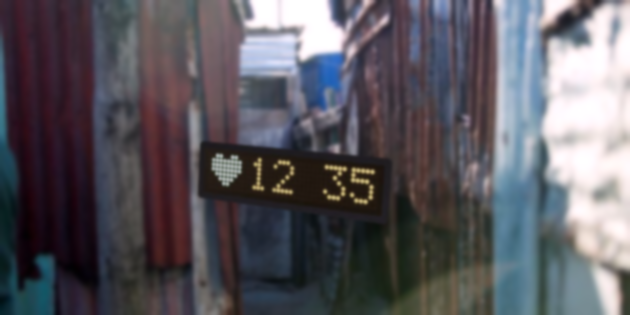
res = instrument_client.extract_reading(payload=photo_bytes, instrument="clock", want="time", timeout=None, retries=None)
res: 12:35
